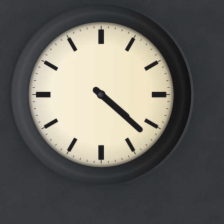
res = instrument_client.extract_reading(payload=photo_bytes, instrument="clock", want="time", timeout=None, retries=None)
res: 4:22
